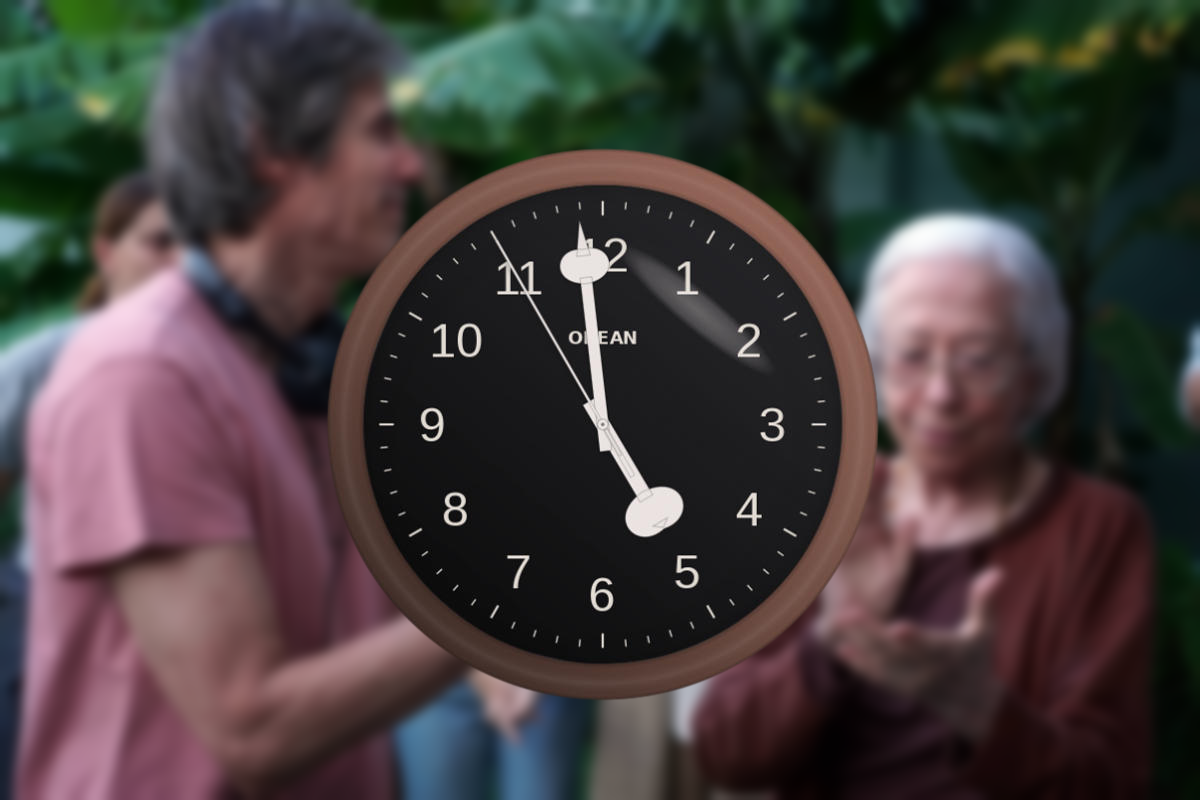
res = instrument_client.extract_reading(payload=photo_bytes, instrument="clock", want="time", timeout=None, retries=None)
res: 4:58:55
